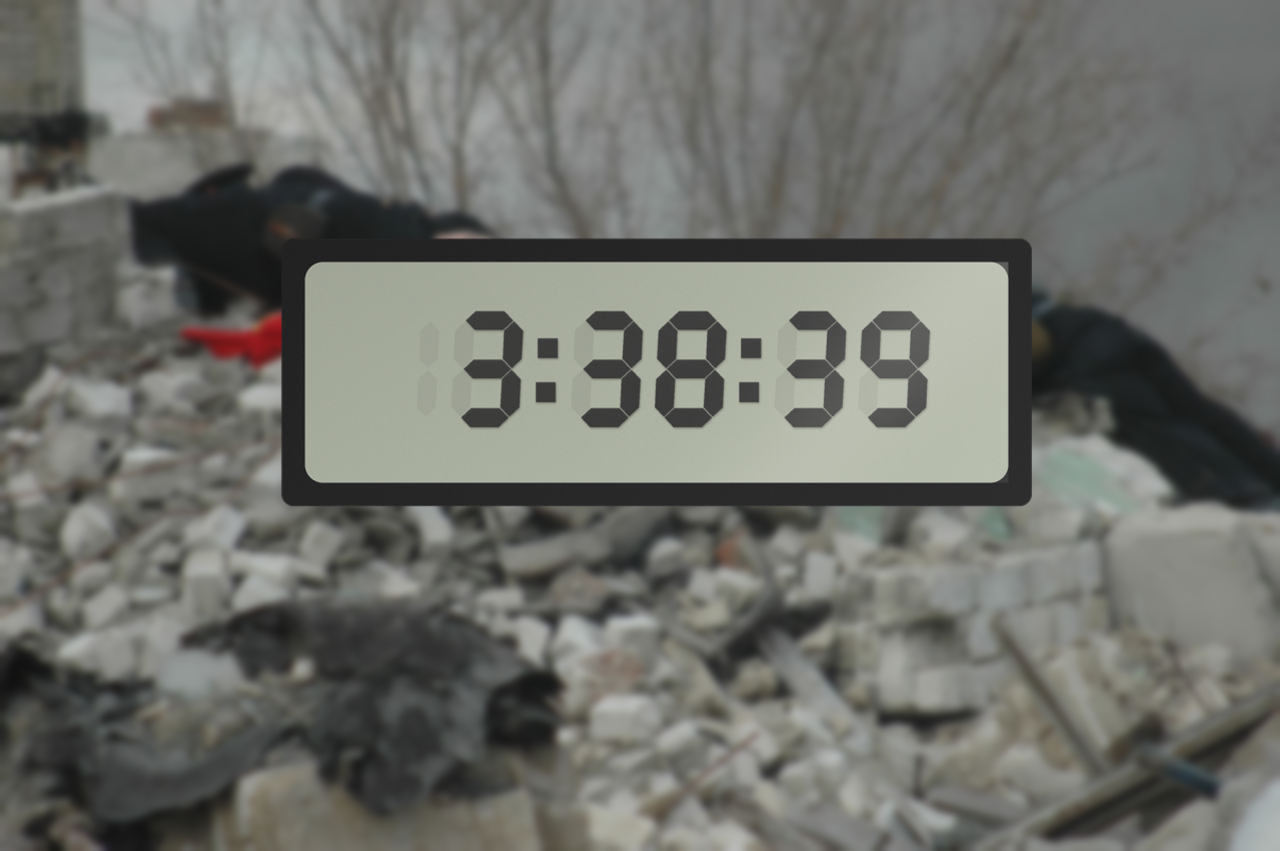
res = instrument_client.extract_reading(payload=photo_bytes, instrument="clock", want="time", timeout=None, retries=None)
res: 3:38:39
